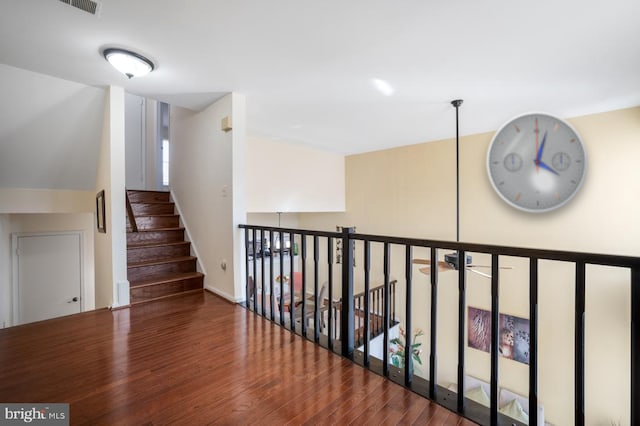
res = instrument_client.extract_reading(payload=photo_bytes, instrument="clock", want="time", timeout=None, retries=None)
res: 4:03
